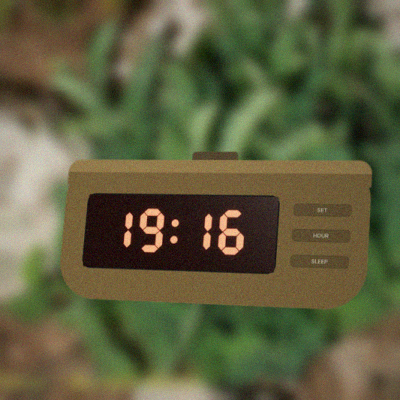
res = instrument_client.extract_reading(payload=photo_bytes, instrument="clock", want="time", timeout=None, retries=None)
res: 19:16
